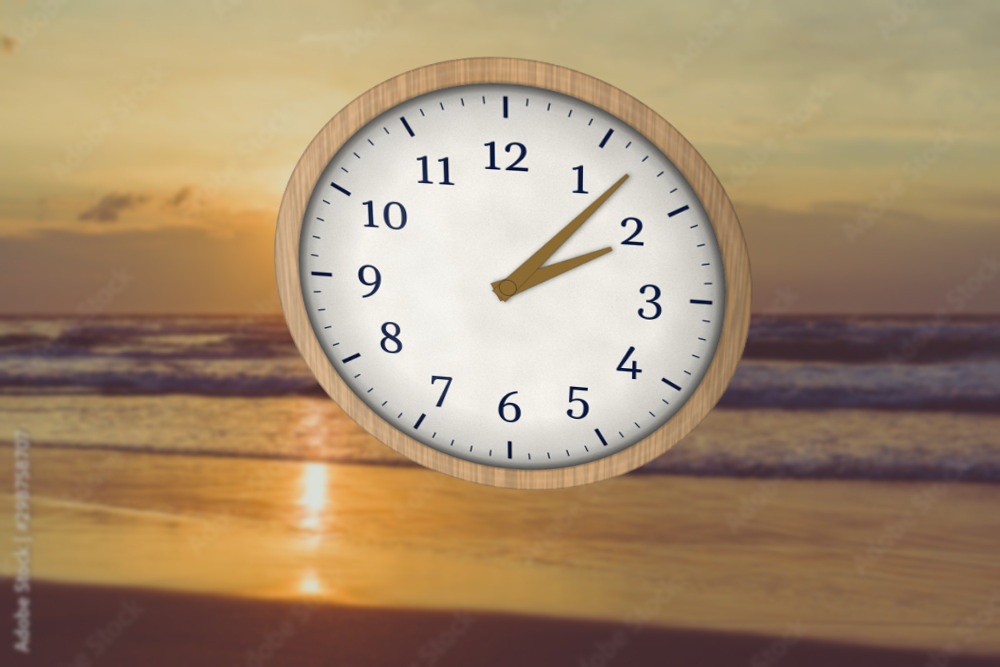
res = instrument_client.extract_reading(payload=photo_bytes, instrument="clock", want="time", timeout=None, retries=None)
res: 2:07
